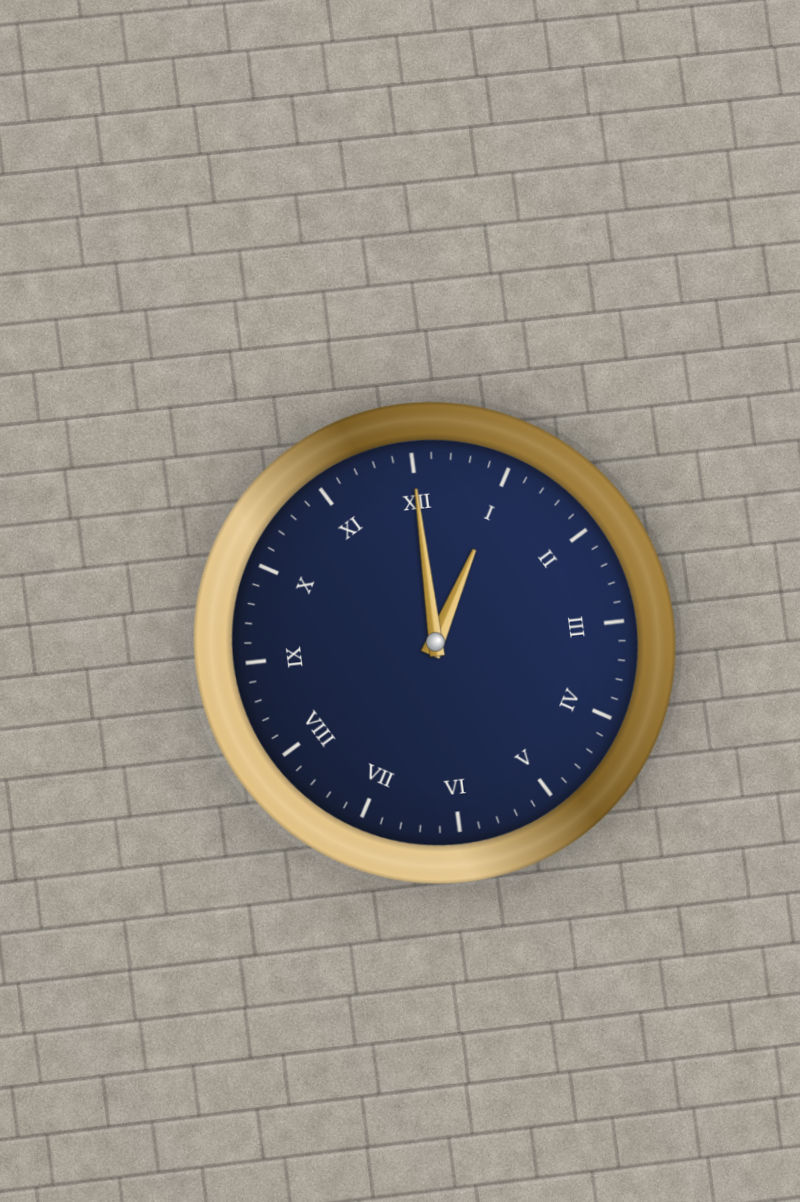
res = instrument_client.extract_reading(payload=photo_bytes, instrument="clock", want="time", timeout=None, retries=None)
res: 1:00
